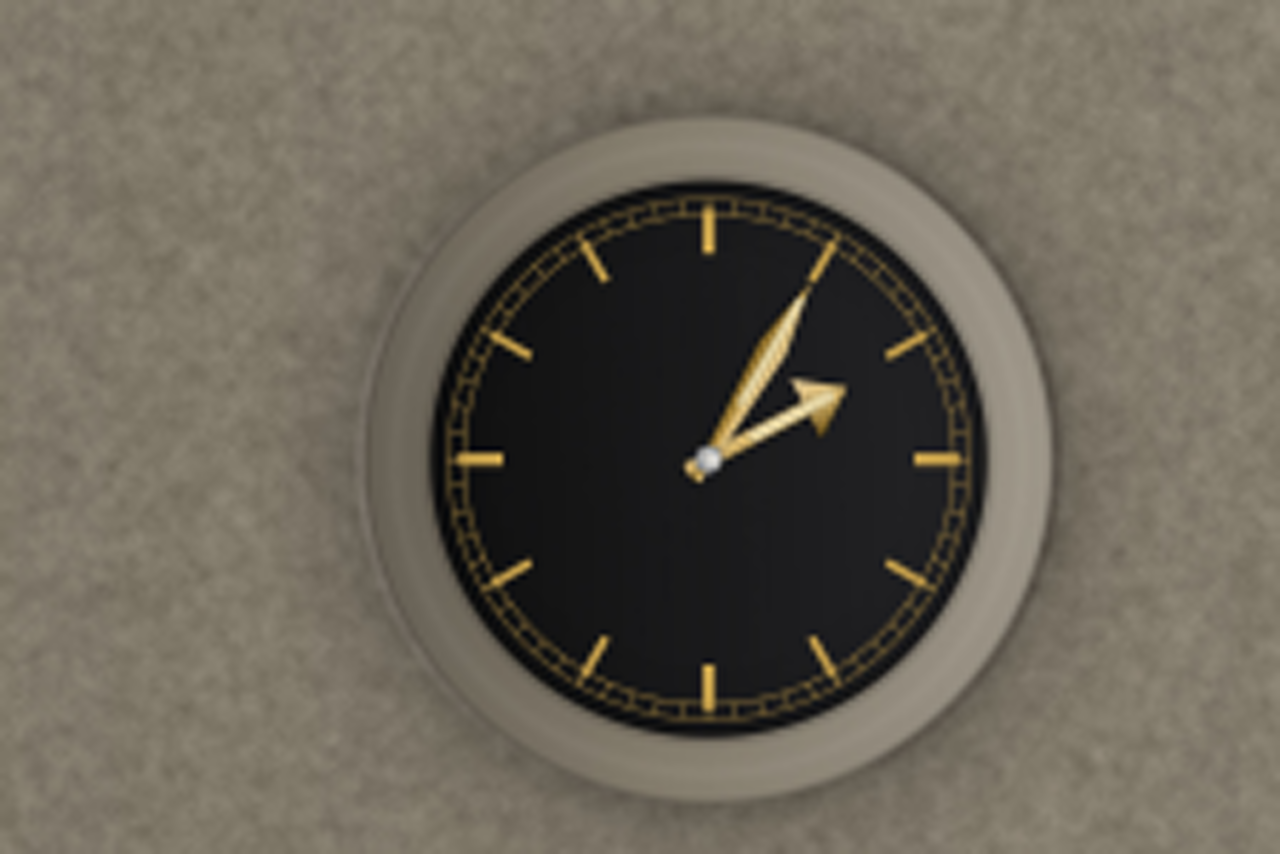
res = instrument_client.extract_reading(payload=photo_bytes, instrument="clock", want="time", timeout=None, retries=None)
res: 2:05
